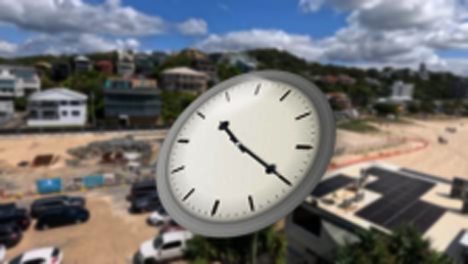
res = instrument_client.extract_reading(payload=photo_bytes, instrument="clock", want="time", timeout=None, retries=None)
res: 10:20
